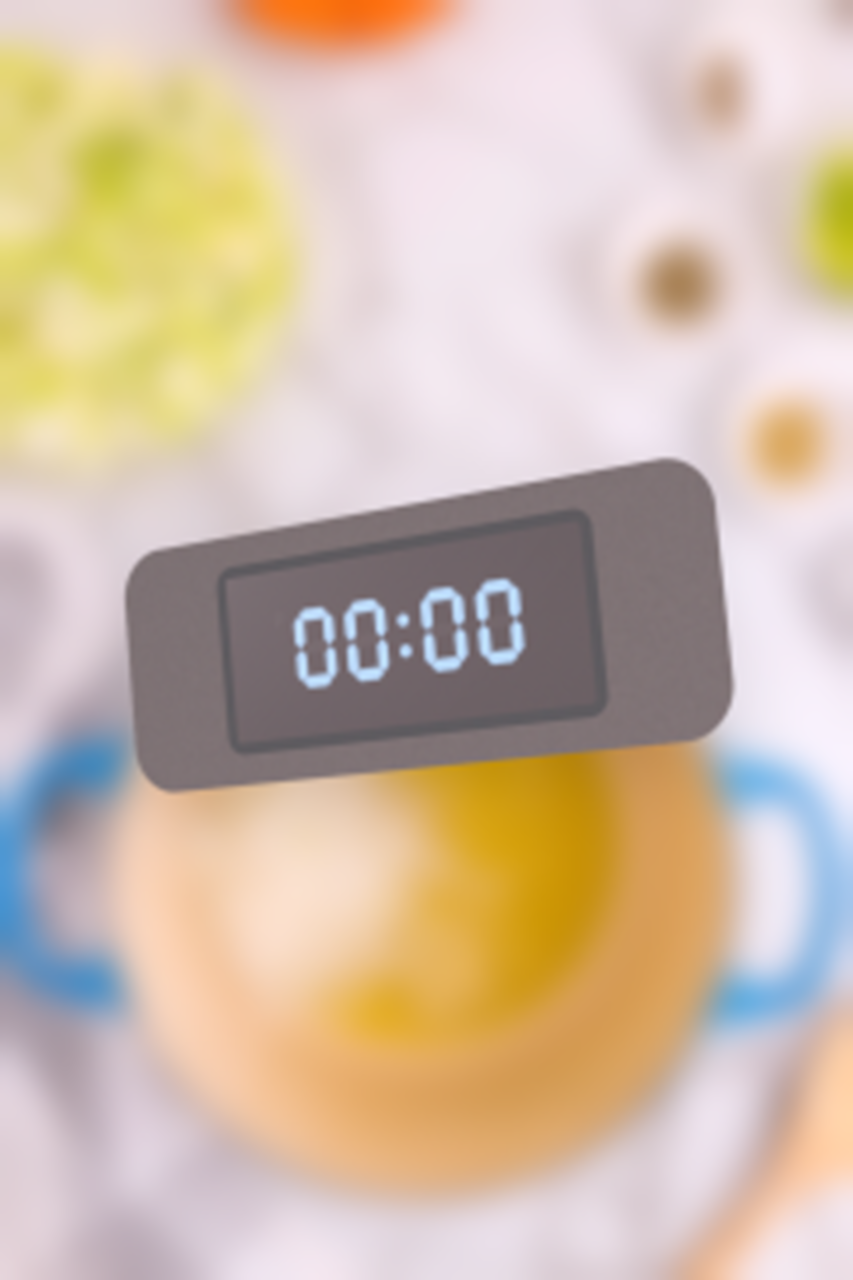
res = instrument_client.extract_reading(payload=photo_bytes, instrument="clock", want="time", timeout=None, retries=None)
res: 0:00
